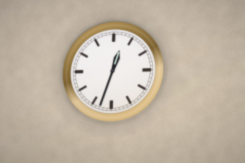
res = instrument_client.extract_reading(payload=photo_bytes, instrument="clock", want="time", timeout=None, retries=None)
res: 12:33
